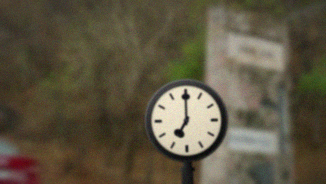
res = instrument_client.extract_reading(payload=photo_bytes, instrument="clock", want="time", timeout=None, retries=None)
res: 7:00
